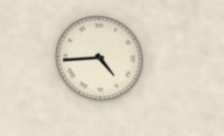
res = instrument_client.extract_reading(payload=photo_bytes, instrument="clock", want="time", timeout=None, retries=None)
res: 4:44
